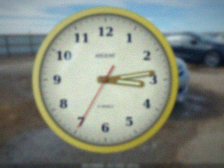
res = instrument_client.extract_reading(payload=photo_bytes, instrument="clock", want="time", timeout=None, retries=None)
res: 3:13:35
